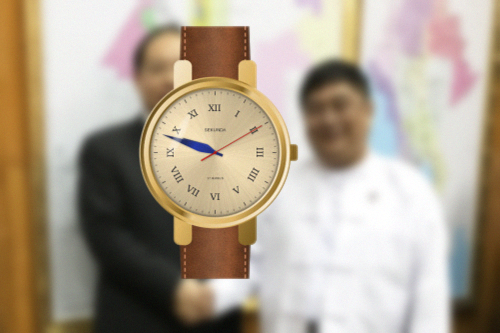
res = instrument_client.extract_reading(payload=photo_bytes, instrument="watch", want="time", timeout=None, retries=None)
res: 9:48:10
